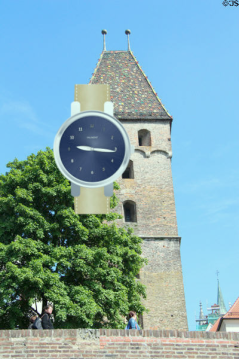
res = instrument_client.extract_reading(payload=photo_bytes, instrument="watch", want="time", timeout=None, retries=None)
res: 9:16
